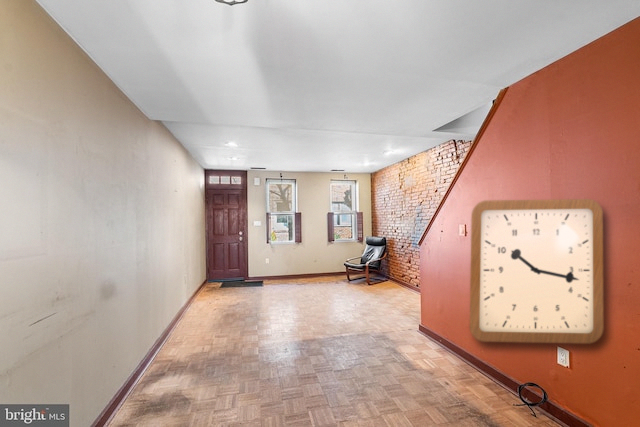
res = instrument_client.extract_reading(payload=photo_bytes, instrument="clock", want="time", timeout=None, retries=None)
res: 10:17
